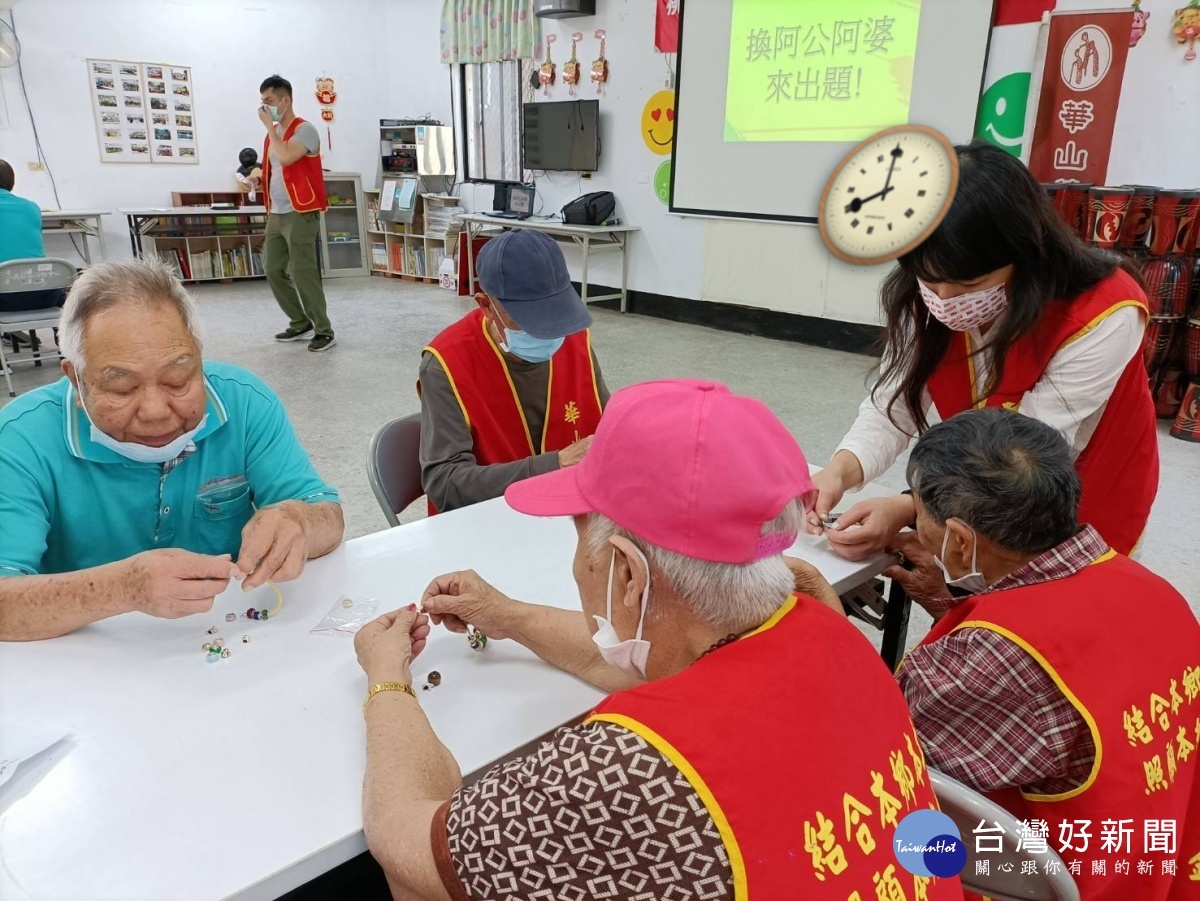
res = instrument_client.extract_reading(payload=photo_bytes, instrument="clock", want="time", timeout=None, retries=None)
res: 7:59
